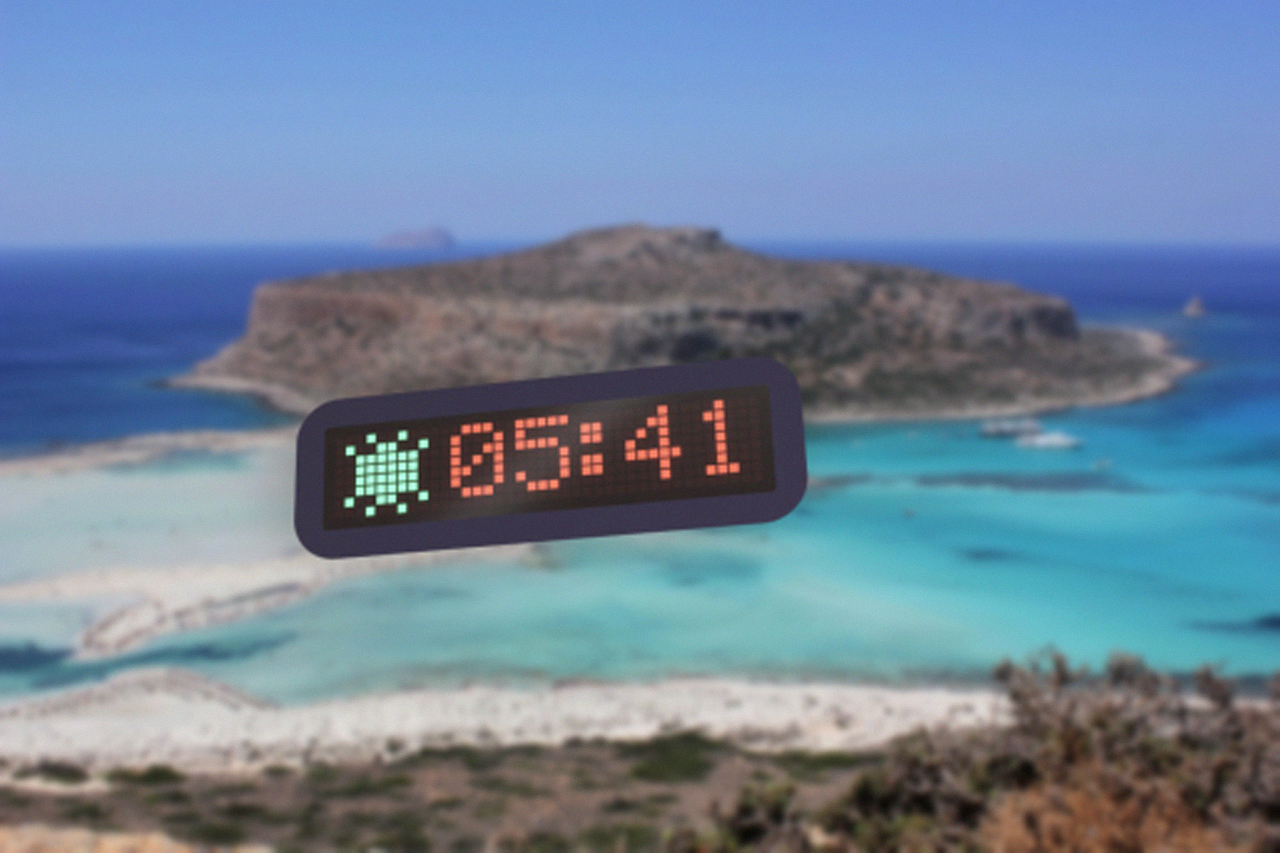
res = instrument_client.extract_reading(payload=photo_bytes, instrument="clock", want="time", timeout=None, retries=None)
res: 5:41
